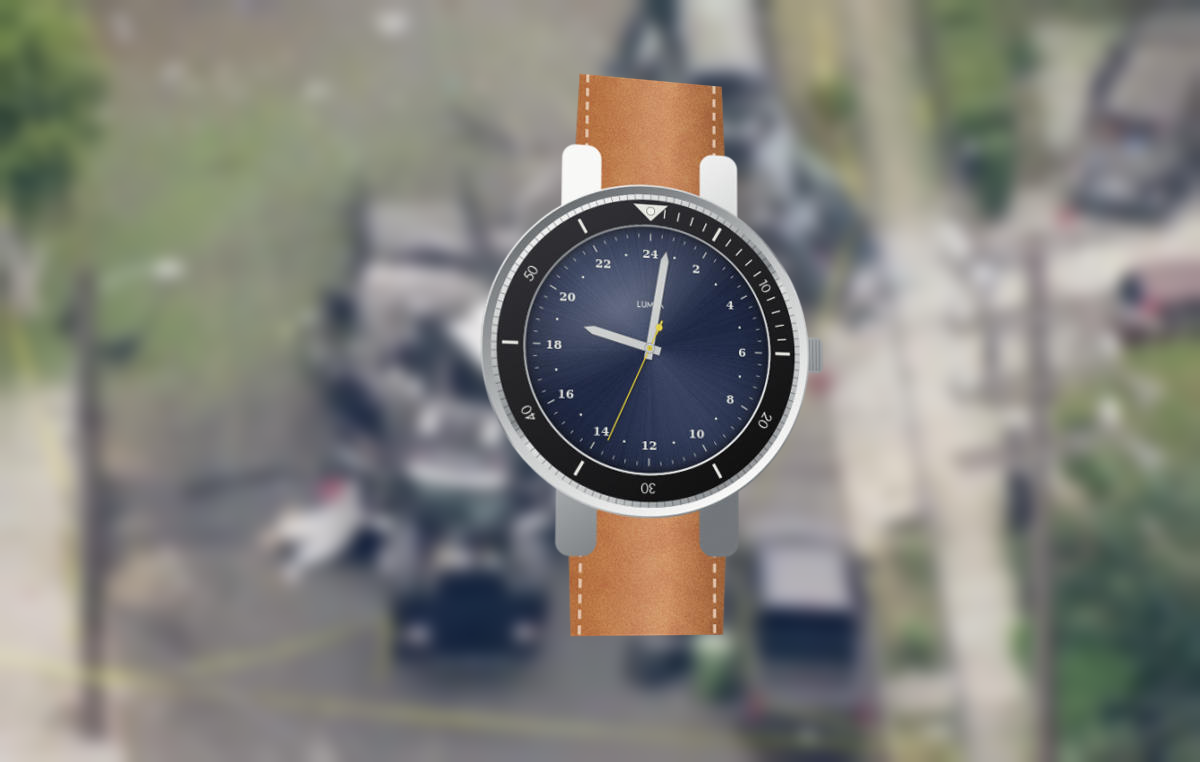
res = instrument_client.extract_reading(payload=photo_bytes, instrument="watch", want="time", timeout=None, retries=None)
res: 19:01:34
